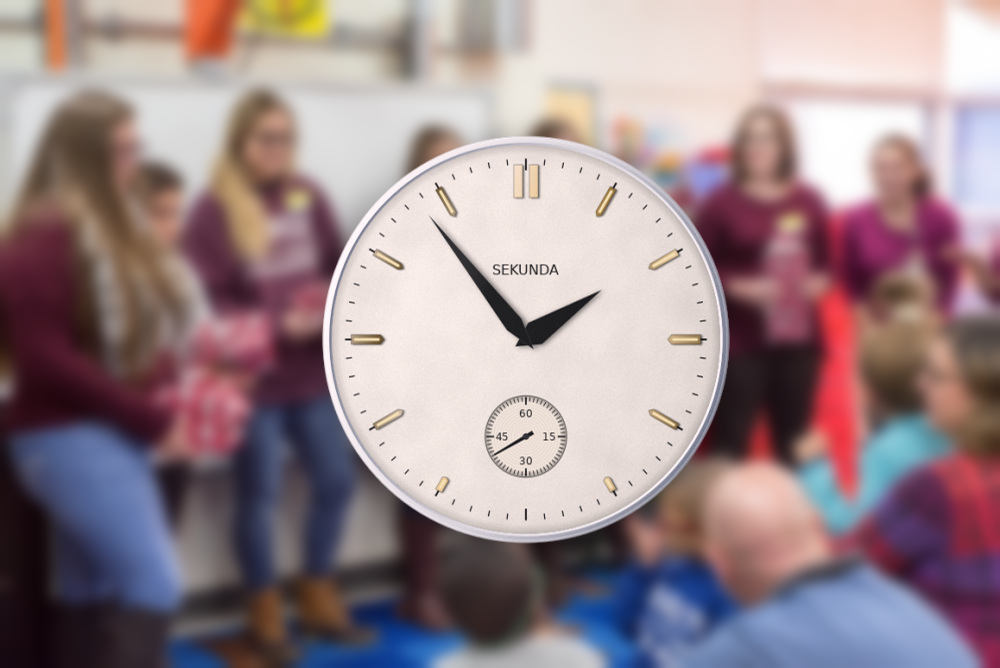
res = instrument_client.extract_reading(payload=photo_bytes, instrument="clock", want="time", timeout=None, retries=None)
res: 1:53:40
